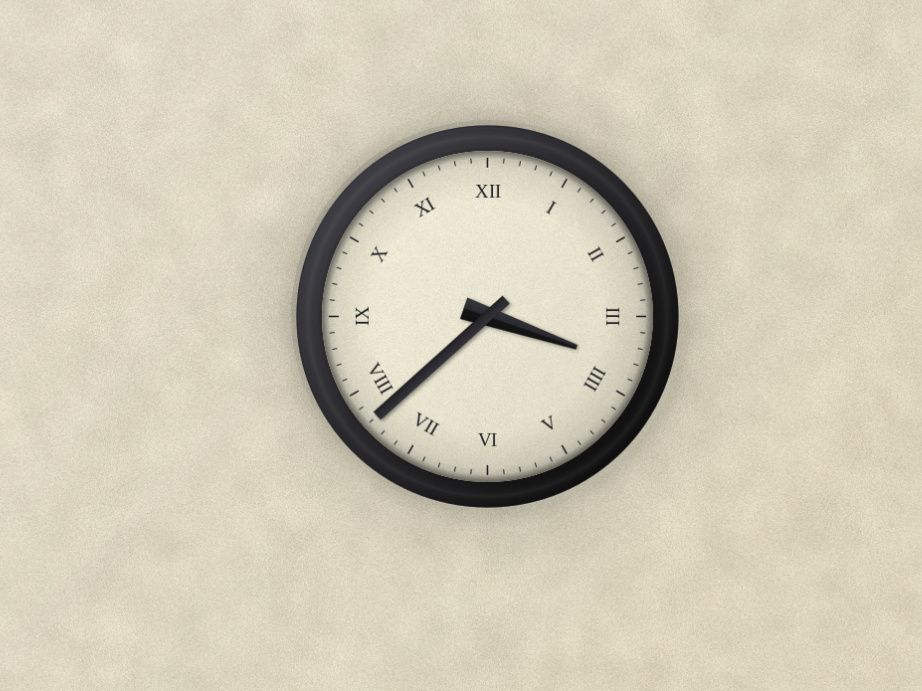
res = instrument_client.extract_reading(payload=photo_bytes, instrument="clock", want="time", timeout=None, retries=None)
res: 3:38
